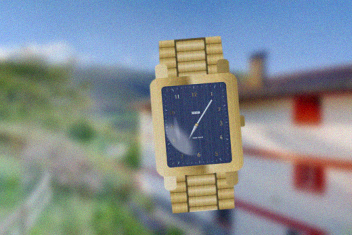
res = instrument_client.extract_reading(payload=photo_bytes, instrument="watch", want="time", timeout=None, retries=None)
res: 7:06
